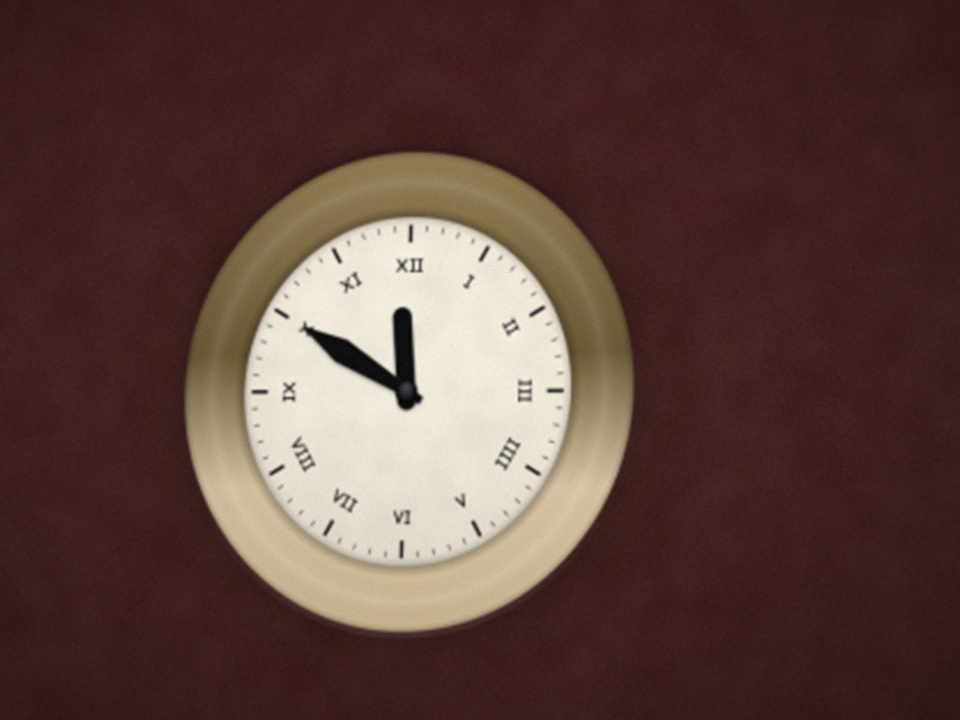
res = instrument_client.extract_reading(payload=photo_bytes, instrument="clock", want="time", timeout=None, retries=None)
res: 11:50
